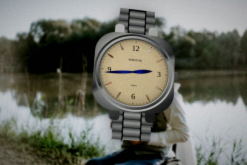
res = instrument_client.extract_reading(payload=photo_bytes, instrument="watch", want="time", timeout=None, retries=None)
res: 2:44
